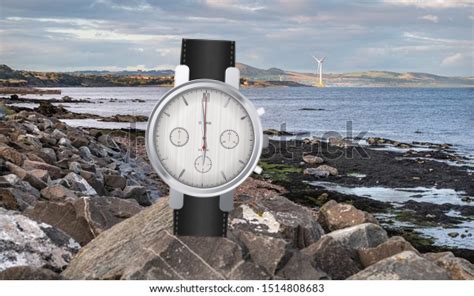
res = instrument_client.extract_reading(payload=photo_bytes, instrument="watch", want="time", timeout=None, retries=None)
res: 5:59
